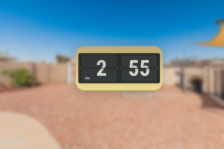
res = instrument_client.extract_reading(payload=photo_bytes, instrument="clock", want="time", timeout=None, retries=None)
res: 2:55
